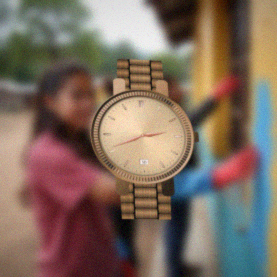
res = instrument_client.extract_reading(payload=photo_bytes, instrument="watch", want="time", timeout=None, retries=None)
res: 2:41
